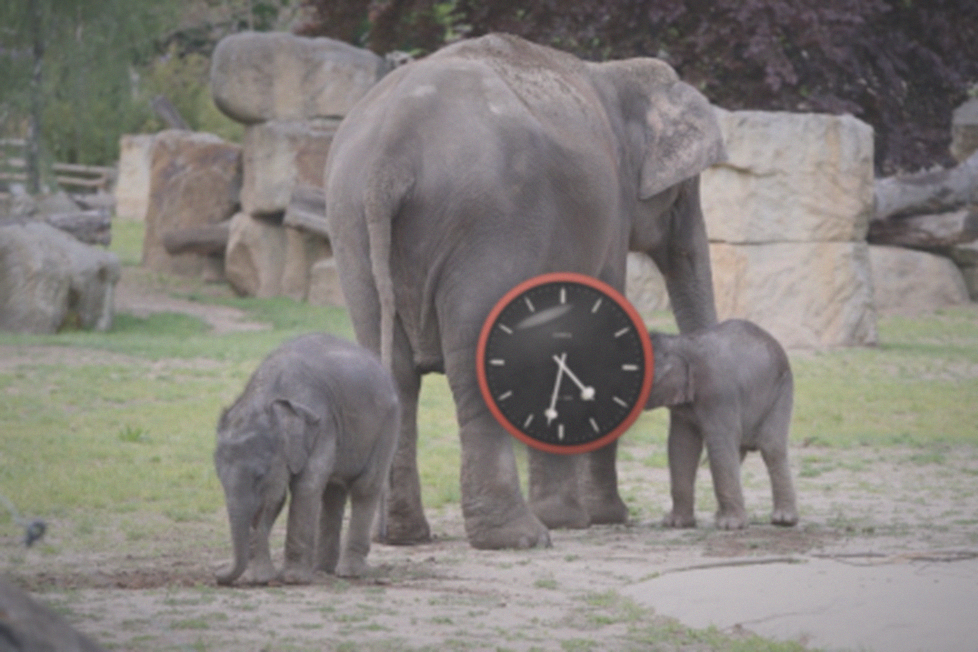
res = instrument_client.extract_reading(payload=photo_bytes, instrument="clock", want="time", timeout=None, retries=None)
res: 4:32
